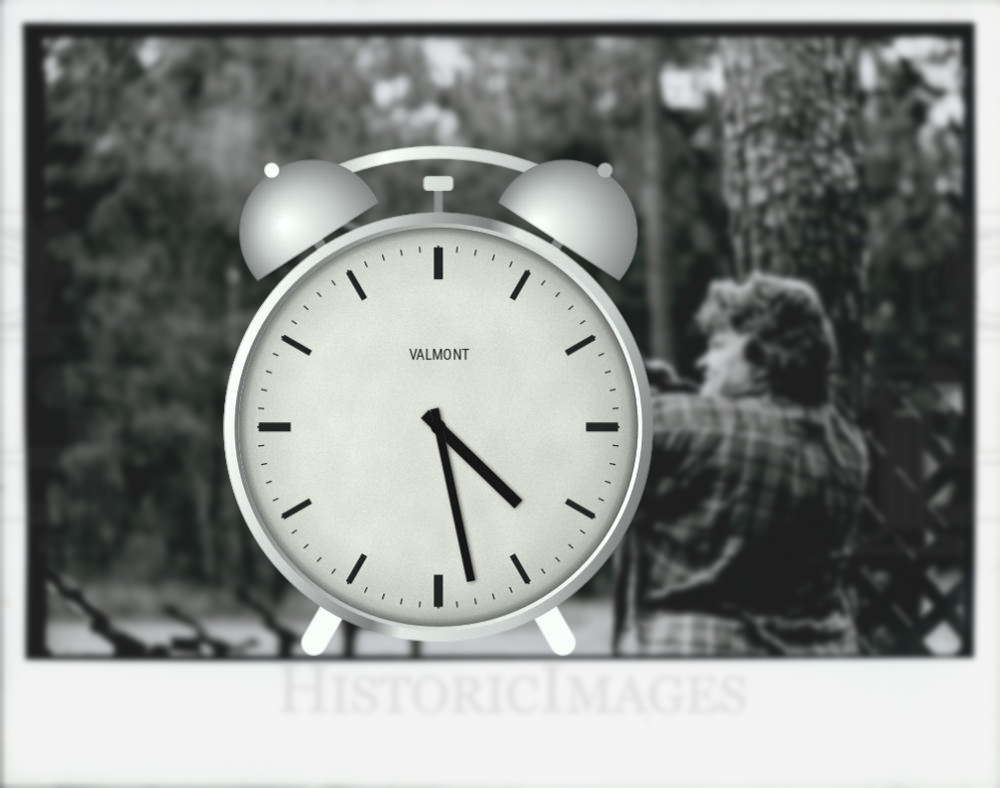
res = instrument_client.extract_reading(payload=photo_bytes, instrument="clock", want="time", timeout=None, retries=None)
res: 4:28
